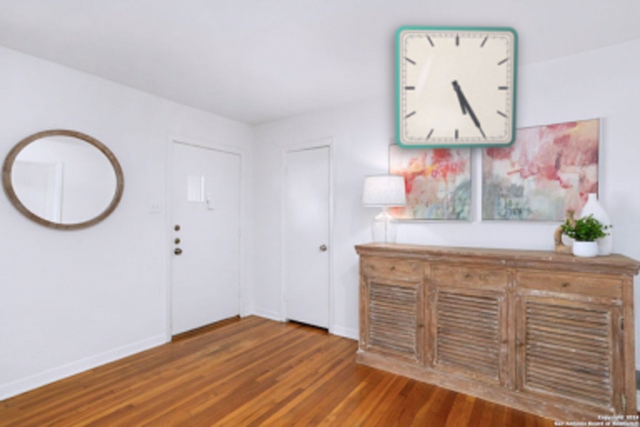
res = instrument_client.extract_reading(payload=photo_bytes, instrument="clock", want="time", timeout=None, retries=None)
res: 5:25
